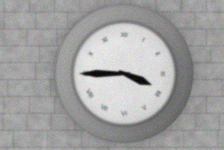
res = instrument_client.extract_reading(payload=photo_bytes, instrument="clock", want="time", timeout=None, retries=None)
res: 3:45
